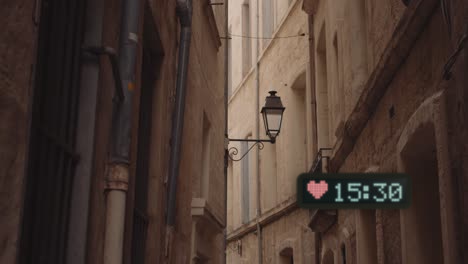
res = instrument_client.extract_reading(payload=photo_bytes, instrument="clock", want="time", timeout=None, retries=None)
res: 15:30
